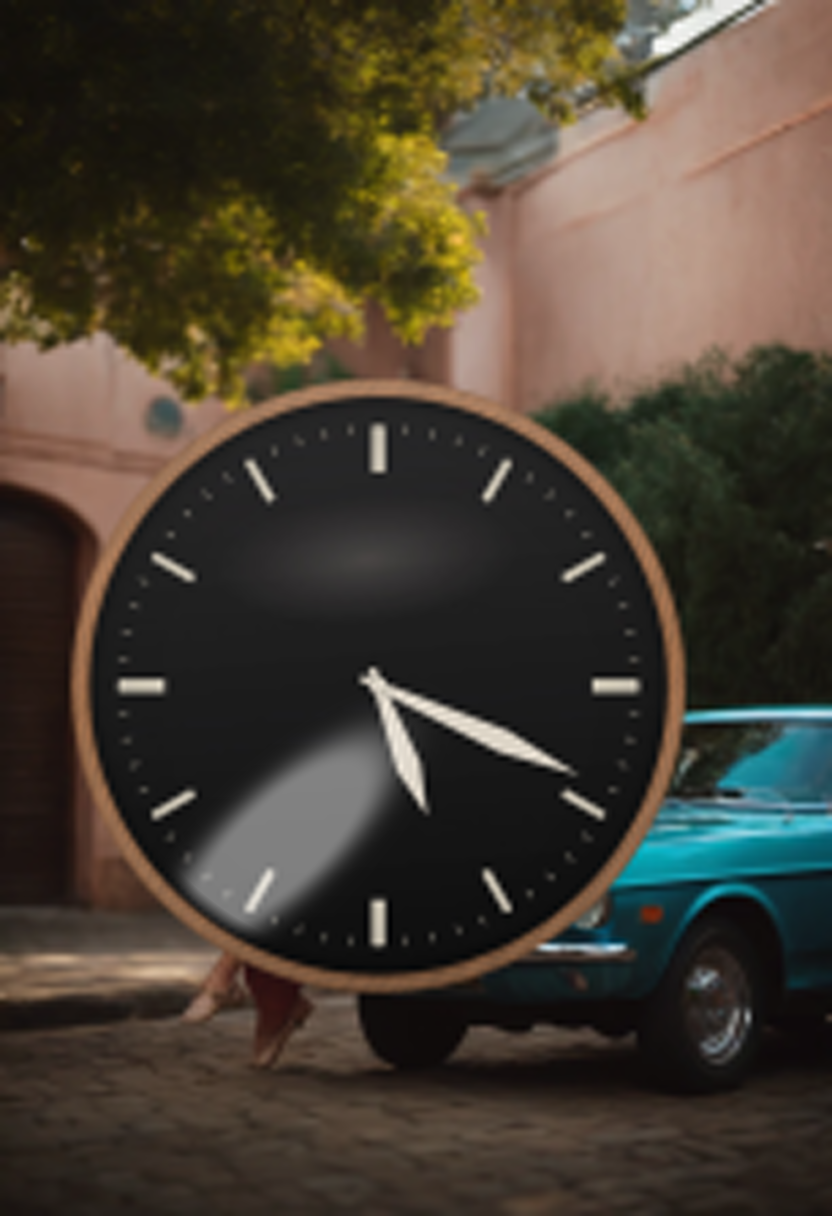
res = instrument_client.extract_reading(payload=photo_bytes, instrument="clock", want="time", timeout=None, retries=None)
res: 5:19
